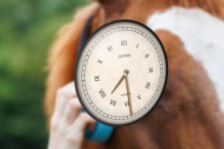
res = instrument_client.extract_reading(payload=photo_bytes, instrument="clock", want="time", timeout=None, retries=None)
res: 7:29
